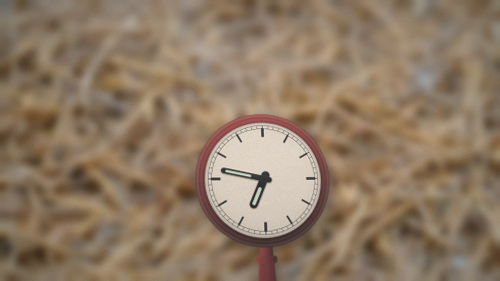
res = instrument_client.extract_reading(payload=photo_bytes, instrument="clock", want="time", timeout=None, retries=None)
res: 6:47
